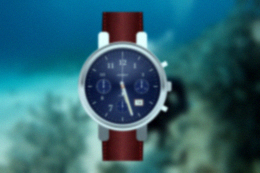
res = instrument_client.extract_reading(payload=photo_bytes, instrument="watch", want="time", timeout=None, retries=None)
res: 5:27
